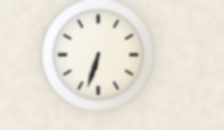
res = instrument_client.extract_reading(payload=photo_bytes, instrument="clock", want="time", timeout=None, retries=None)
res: 6:33
